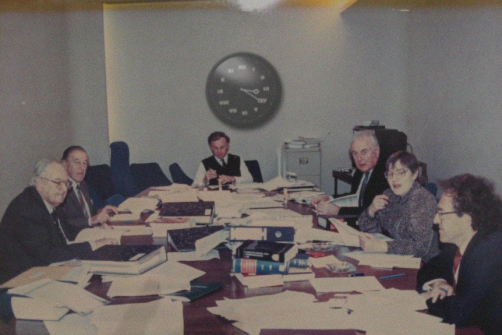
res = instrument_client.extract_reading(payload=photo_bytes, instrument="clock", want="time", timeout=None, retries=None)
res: 3:21
